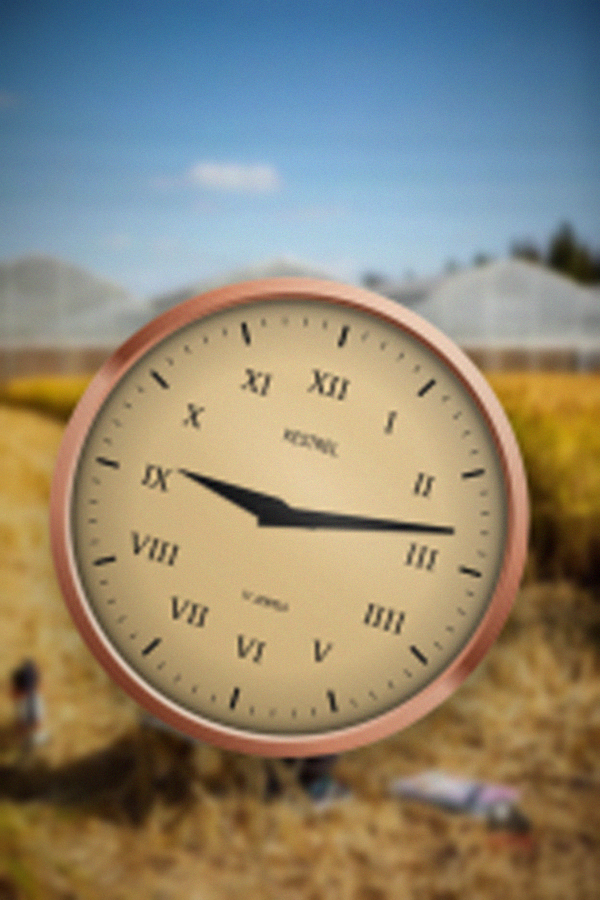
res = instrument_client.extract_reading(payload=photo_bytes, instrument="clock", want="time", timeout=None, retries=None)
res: 9:13
